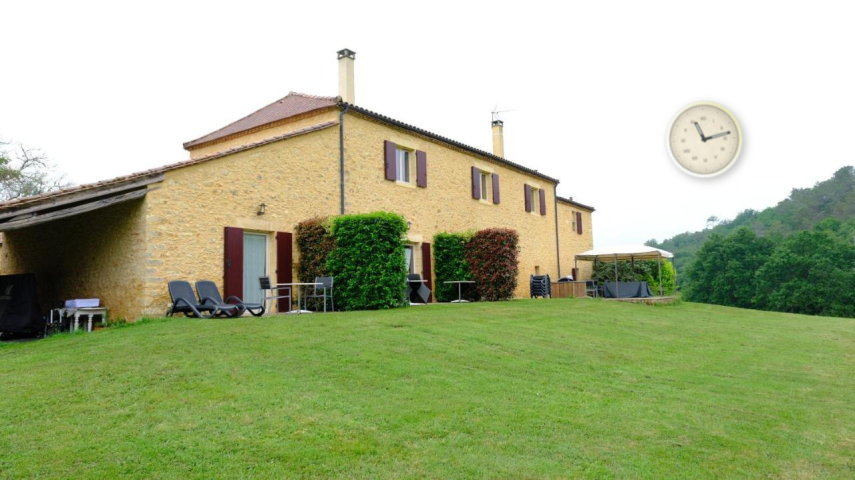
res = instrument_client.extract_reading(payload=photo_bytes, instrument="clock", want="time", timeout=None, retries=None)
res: 11:13
